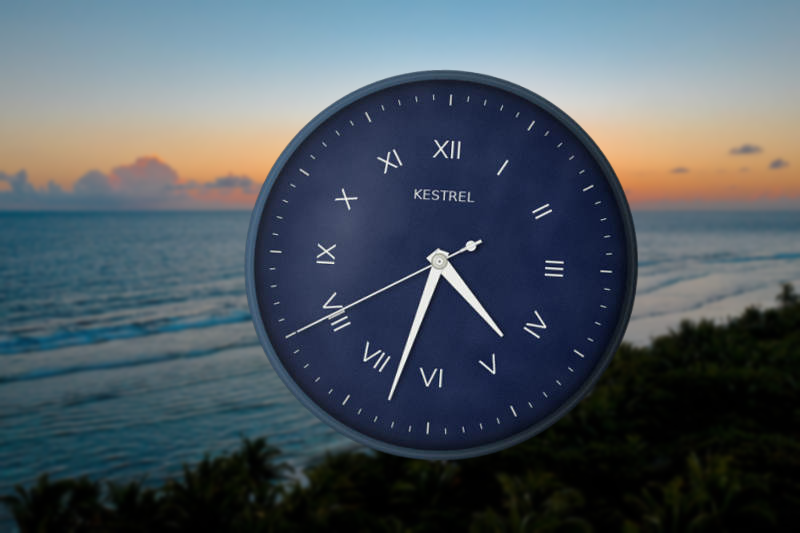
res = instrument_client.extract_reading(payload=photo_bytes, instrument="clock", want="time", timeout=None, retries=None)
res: 4:32:40
